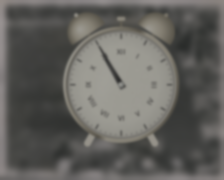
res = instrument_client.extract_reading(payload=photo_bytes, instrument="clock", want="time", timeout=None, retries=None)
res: 10:55
